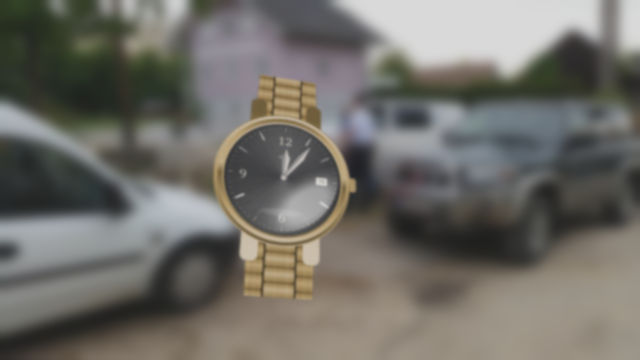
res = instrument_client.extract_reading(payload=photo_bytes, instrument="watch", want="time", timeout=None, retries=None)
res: 12:06
